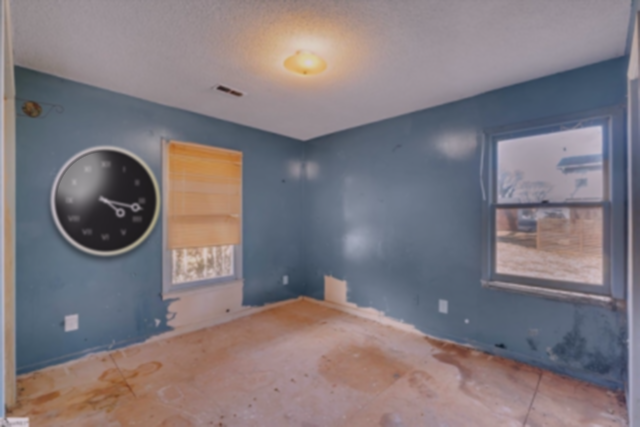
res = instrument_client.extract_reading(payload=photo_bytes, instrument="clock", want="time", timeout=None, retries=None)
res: 4:17
